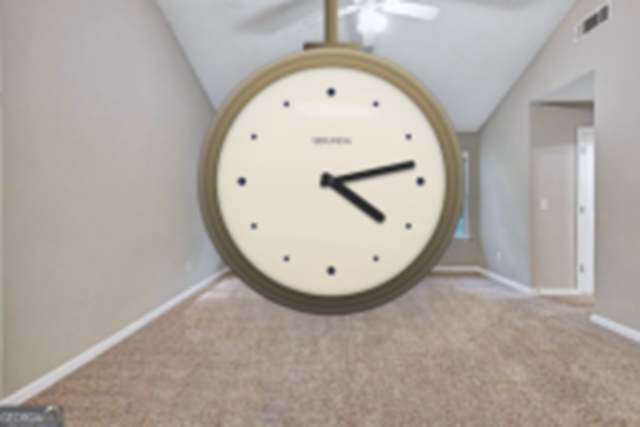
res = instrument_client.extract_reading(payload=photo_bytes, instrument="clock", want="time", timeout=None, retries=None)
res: 4:13
